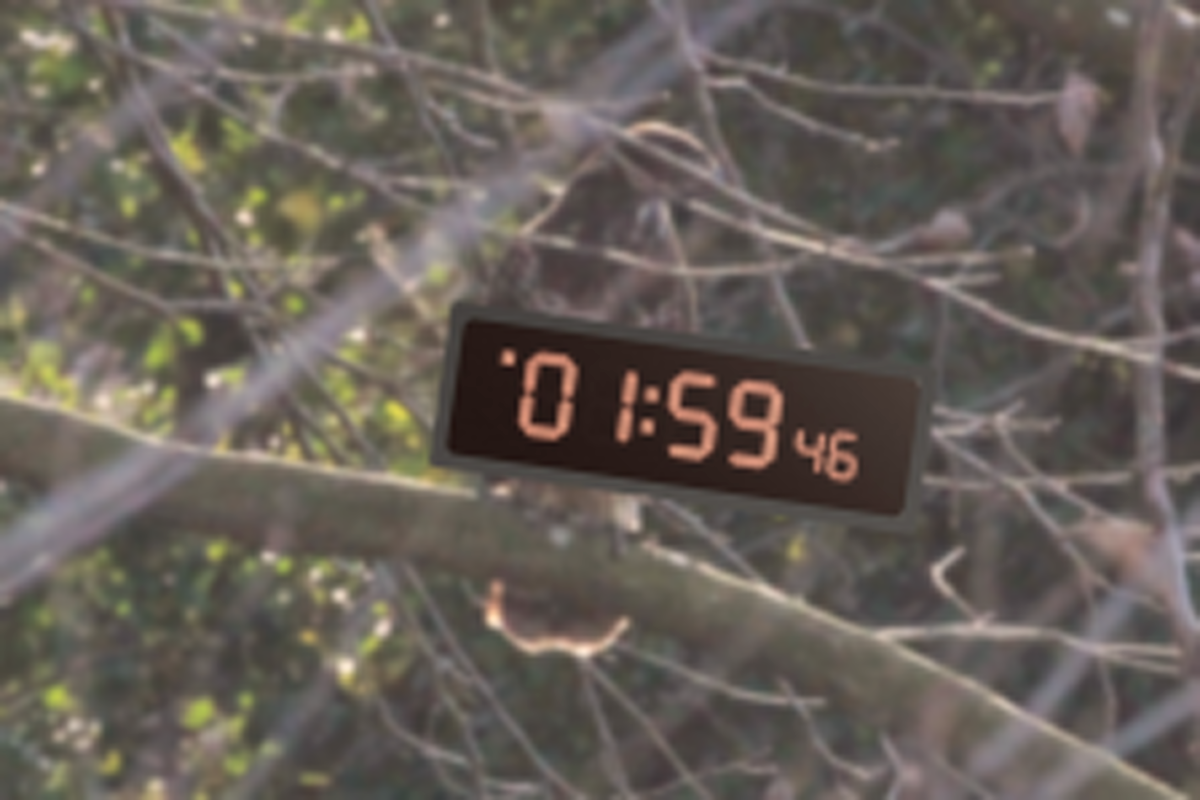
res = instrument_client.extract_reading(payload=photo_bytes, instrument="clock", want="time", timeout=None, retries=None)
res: 1:59:46
